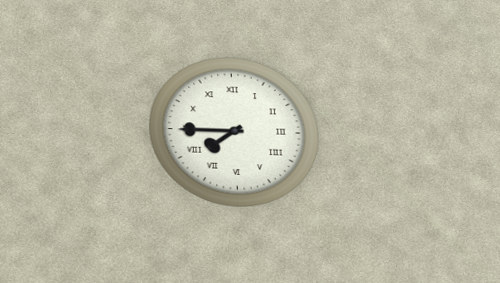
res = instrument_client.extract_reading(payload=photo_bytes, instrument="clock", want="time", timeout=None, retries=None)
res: 7:45
